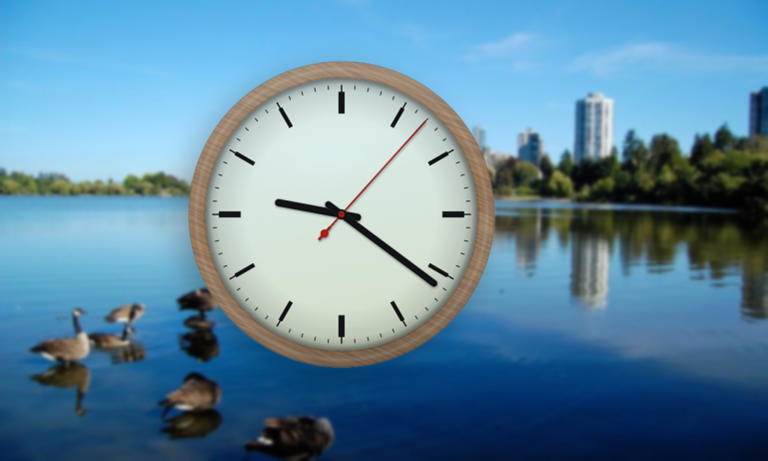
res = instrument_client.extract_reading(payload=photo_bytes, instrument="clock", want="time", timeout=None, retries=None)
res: 9:21:07
